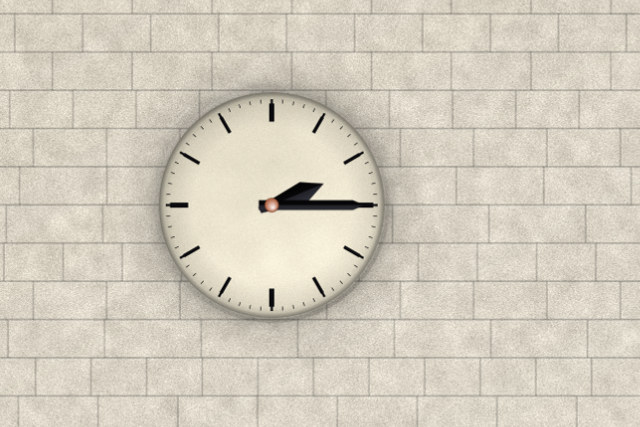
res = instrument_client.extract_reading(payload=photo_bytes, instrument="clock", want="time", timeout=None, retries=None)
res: 2:15
